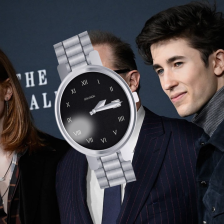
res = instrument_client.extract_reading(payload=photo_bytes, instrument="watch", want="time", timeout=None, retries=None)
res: 2:15
